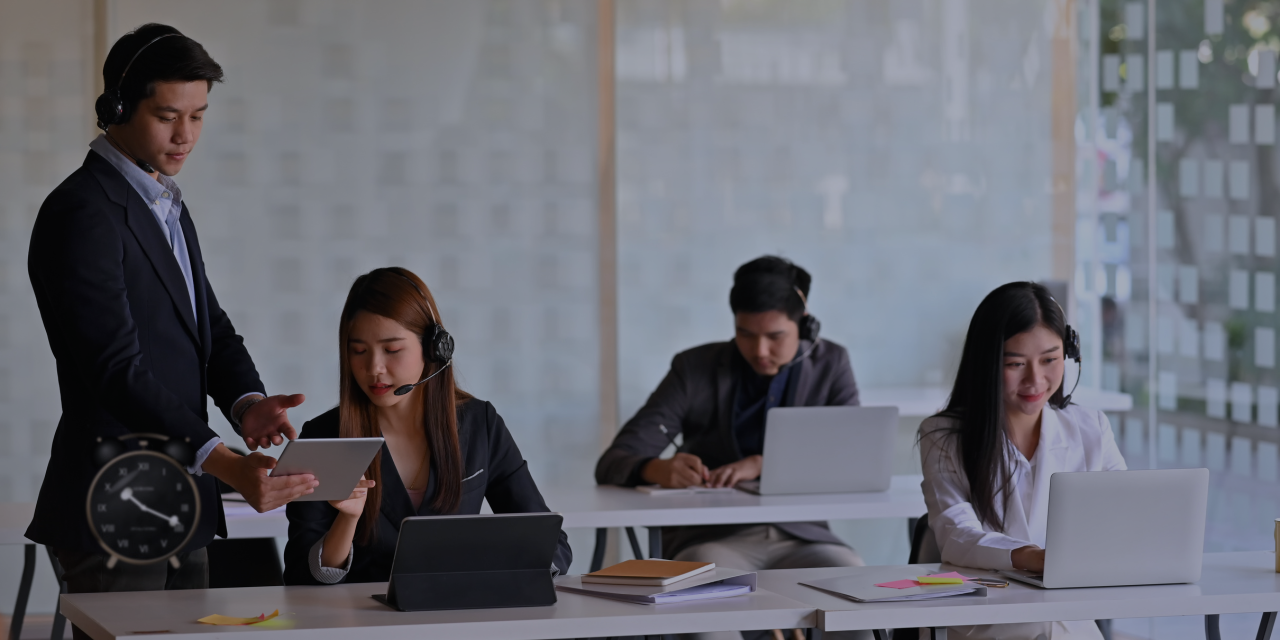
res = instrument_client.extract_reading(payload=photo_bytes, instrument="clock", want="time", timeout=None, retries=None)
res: 10:19
